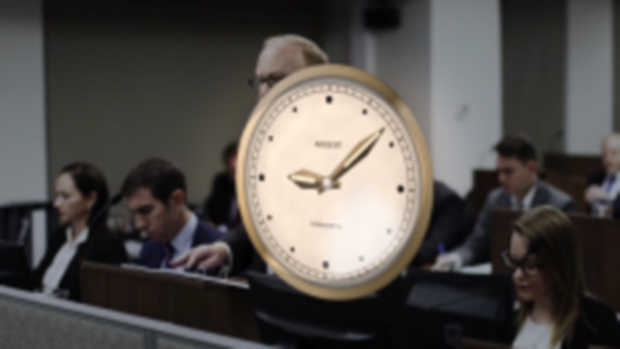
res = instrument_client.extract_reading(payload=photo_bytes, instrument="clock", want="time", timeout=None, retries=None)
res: 9:08
